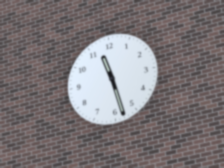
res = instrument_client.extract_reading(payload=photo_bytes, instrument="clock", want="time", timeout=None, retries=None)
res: 11:28
